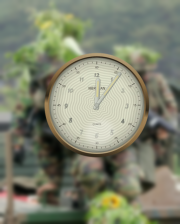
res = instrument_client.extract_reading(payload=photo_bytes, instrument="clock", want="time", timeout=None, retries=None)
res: 12:06
